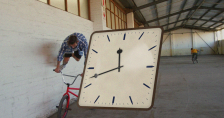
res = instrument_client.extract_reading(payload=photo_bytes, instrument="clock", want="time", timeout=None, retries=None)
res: 11:42
